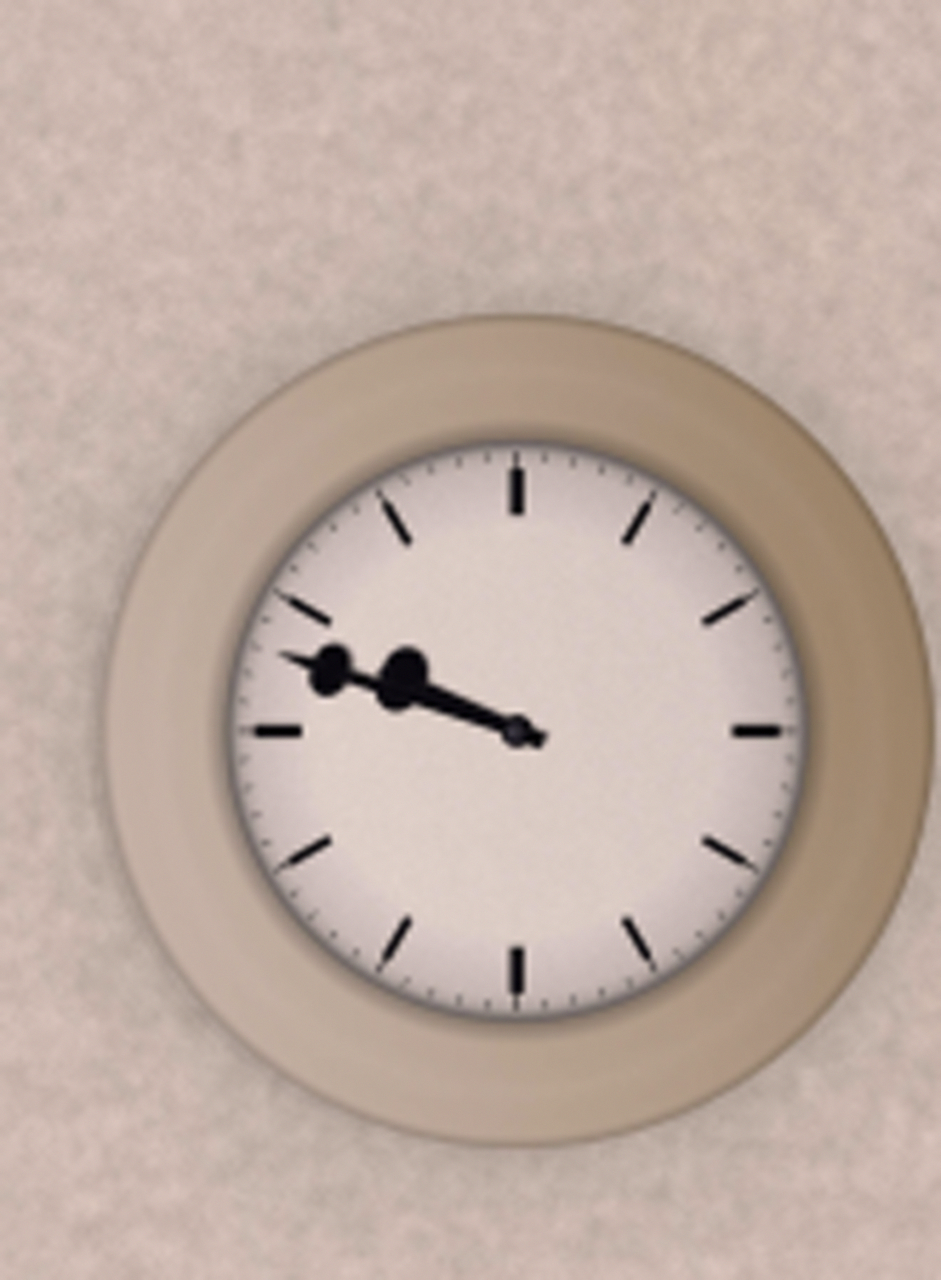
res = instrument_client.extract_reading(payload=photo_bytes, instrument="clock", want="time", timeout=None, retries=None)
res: 9:48
